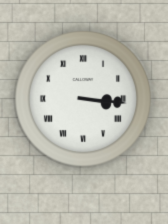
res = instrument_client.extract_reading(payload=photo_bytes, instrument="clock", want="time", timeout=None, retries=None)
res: 3:16
